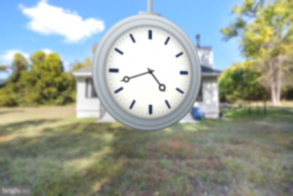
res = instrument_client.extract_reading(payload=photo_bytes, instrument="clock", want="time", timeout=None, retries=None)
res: 4:42
